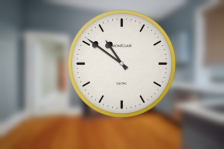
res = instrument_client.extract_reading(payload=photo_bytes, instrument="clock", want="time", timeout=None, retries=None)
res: 10:51
